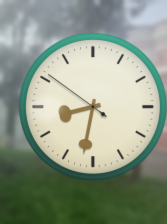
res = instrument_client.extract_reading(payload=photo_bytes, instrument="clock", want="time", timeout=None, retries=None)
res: 8:31:51
